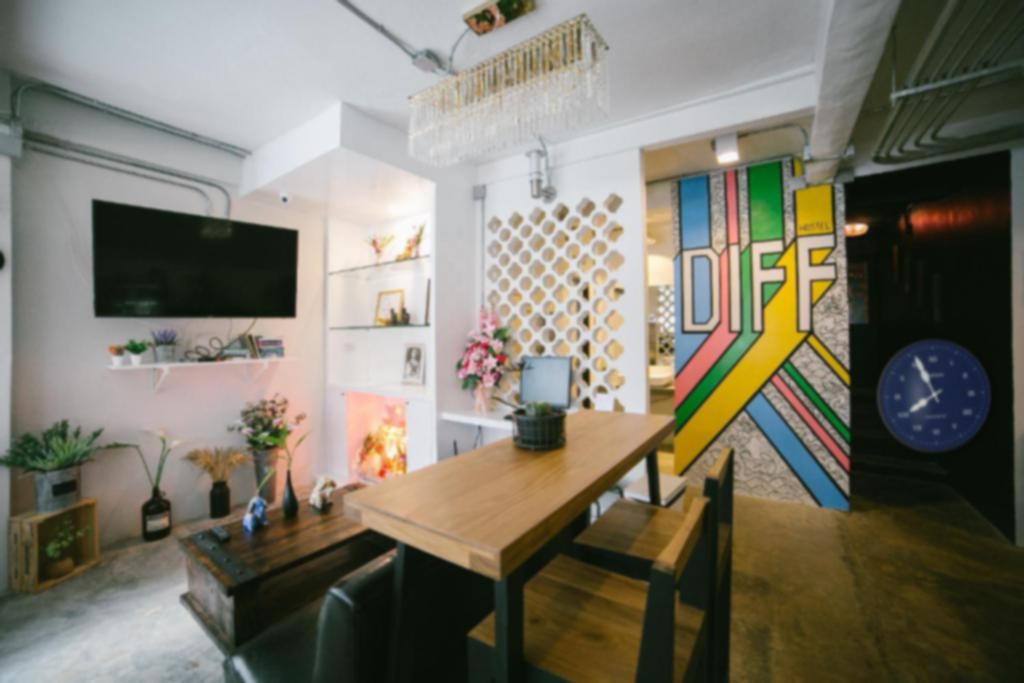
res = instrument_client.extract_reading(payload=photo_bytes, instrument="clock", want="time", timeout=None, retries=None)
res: 7:56
